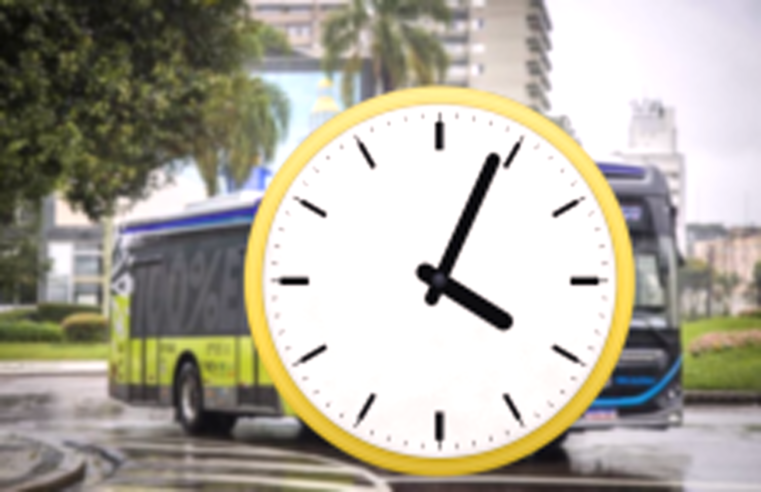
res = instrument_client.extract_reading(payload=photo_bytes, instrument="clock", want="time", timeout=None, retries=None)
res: 4:04
